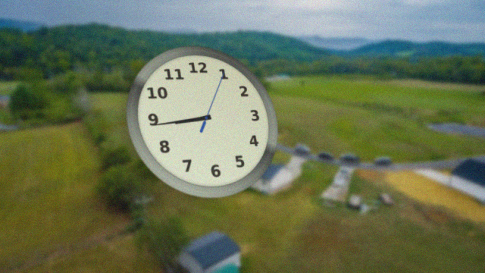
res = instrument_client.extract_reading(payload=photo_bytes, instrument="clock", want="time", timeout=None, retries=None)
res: 8:44:05
